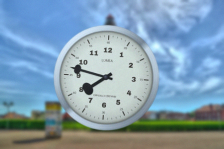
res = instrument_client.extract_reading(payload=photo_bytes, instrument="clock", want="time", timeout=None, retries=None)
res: 7:47
